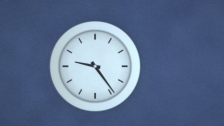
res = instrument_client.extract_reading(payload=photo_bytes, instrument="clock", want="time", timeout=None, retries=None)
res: 9:24
